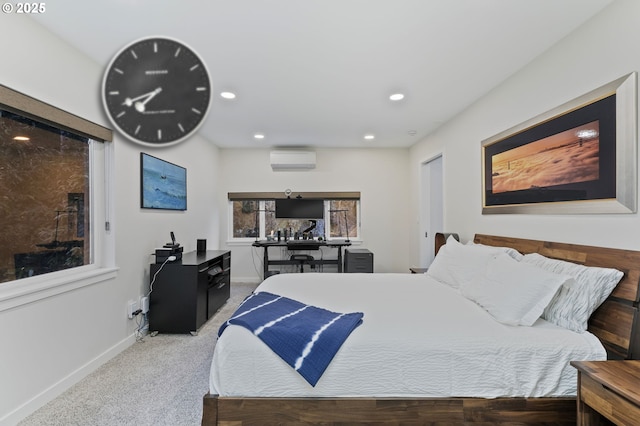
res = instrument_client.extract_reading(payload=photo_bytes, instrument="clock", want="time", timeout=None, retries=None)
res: 7:42
